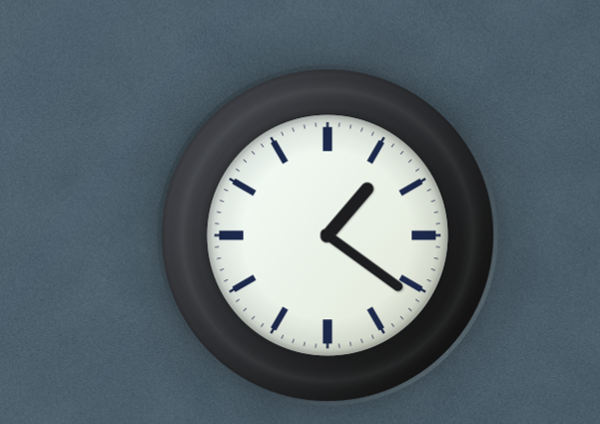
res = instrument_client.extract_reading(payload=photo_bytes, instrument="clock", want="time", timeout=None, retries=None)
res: 1:21
